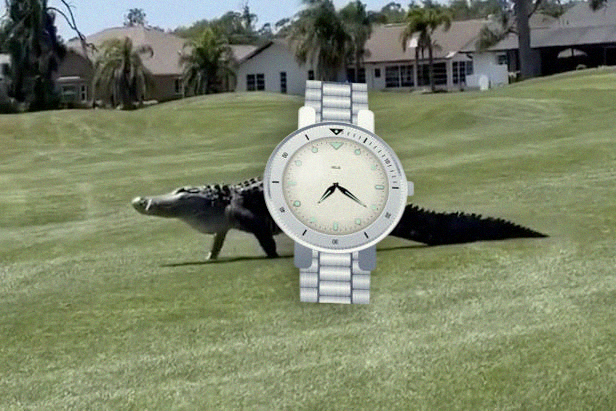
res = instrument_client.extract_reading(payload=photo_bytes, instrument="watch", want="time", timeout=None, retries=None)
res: 7:21
